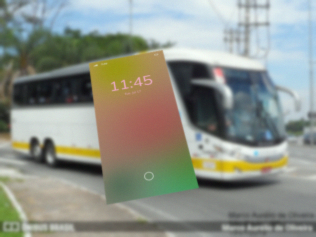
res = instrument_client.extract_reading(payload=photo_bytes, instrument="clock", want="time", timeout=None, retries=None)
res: 11:45
